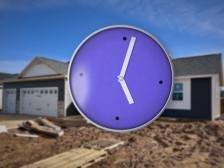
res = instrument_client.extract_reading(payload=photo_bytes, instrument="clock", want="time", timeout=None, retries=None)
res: 5:02
